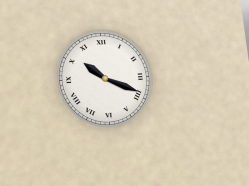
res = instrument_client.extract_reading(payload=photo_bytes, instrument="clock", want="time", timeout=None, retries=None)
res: 10:19
